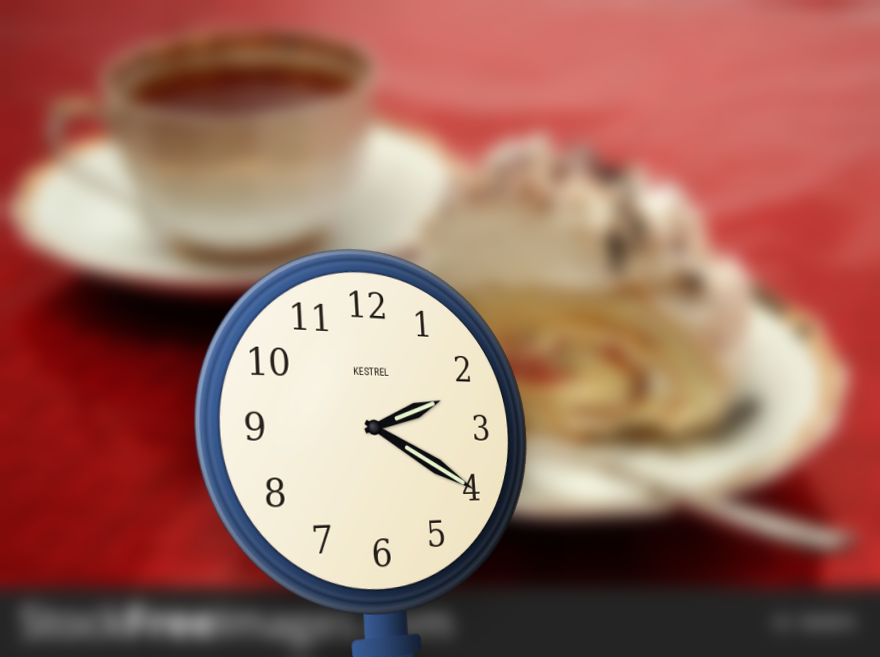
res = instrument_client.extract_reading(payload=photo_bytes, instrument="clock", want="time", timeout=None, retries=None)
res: 2:20
